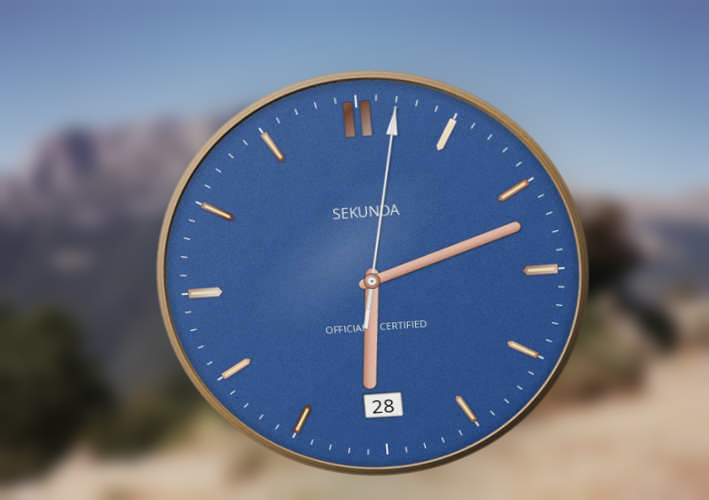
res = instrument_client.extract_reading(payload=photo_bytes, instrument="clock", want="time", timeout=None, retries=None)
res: 6:12:02
